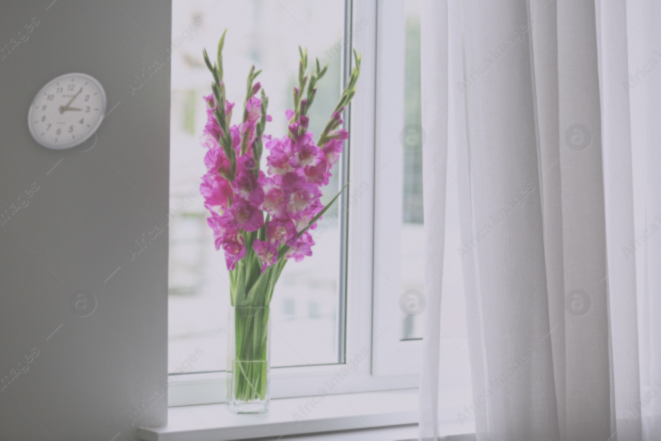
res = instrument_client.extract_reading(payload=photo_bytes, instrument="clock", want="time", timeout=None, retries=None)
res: 3:05
